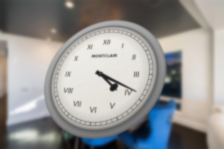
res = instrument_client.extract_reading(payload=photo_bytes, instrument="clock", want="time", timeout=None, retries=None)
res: 4:19
